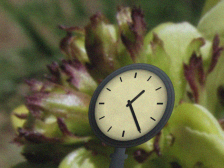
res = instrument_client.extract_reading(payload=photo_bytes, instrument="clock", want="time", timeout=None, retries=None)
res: 1:25
